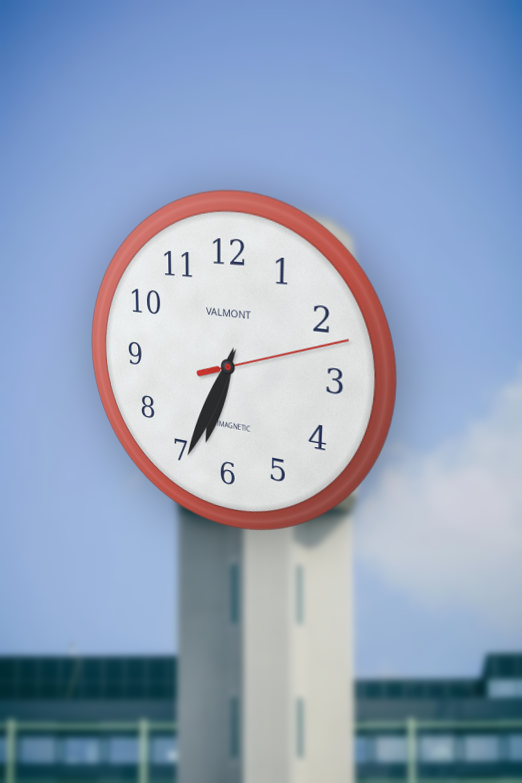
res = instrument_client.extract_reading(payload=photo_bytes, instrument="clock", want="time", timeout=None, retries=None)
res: 6:34:12
